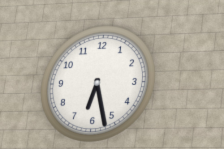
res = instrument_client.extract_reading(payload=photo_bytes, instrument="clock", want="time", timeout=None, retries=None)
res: 6:27
